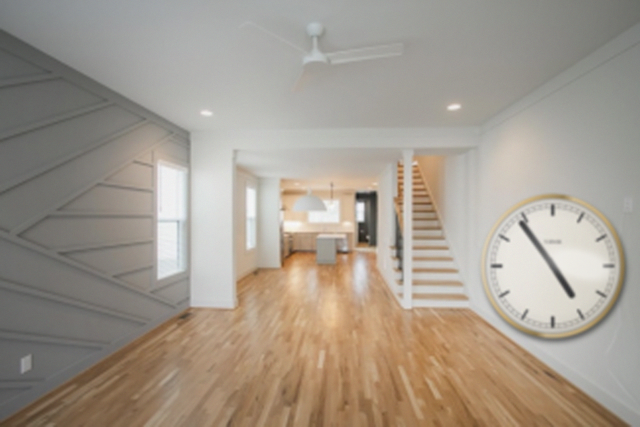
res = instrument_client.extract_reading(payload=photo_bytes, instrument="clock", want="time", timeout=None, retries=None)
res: 4:54
